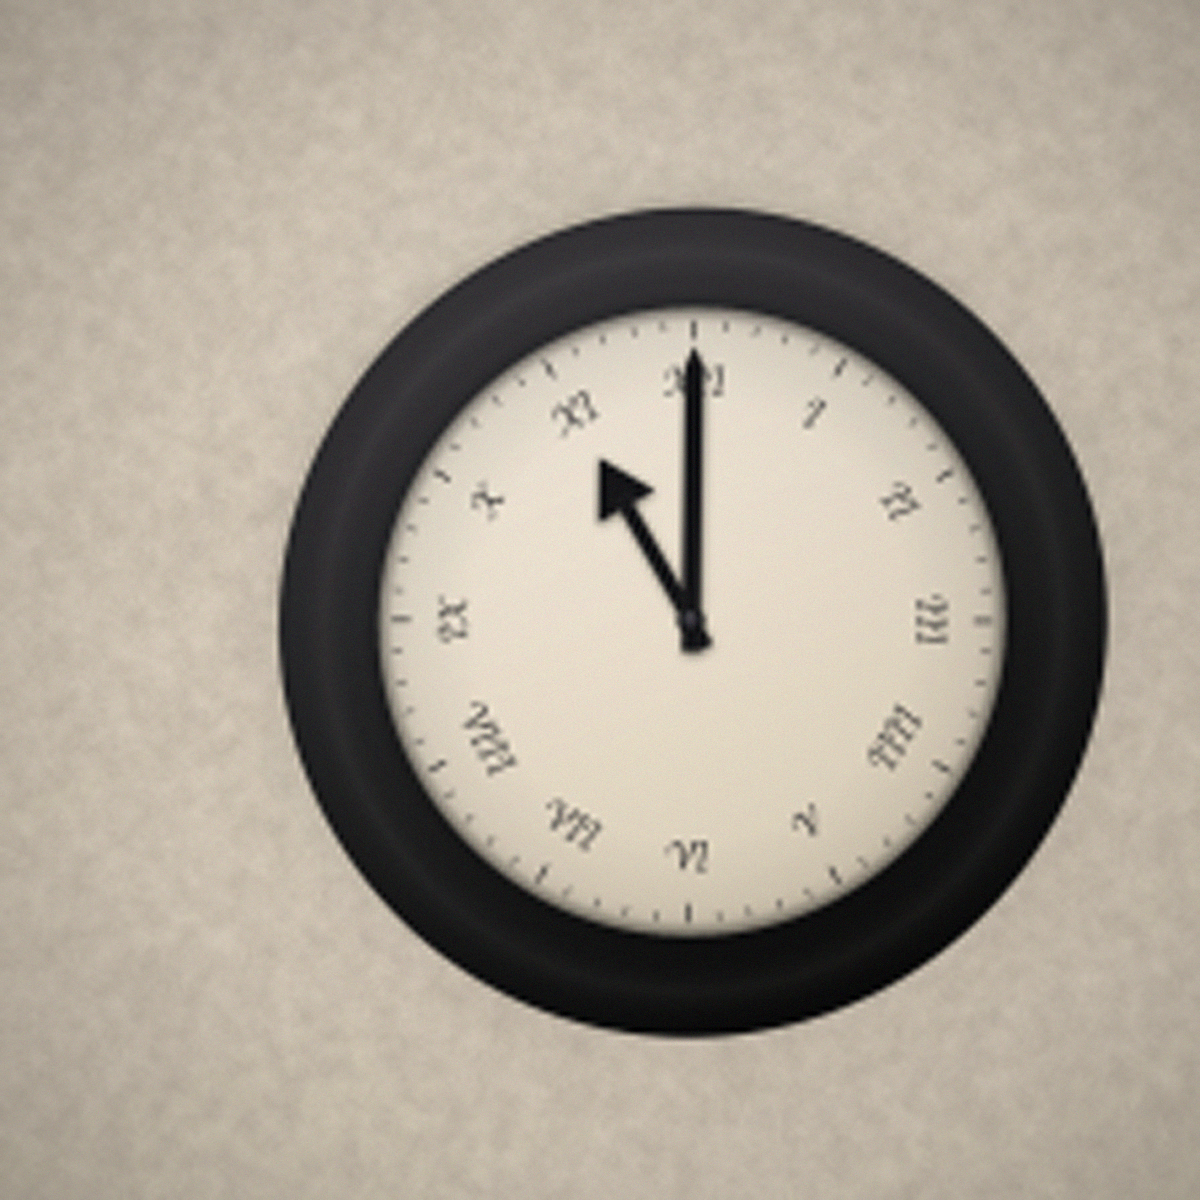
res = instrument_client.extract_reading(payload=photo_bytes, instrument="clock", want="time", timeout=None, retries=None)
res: 11:00
